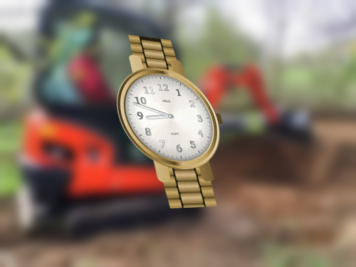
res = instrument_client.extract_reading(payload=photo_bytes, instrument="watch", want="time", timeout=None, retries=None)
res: 8:48
